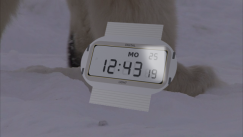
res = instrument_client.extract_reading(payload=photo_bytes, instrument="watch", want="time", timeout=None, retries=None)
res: 12:43:19
